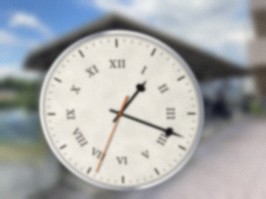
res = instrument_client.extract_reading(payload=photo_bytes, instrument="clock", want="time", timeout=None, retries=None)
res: 1:18:34
